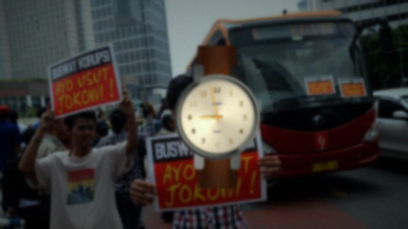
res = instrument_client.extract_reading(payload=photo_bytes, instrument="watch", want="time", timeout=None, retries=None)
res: 8:58
